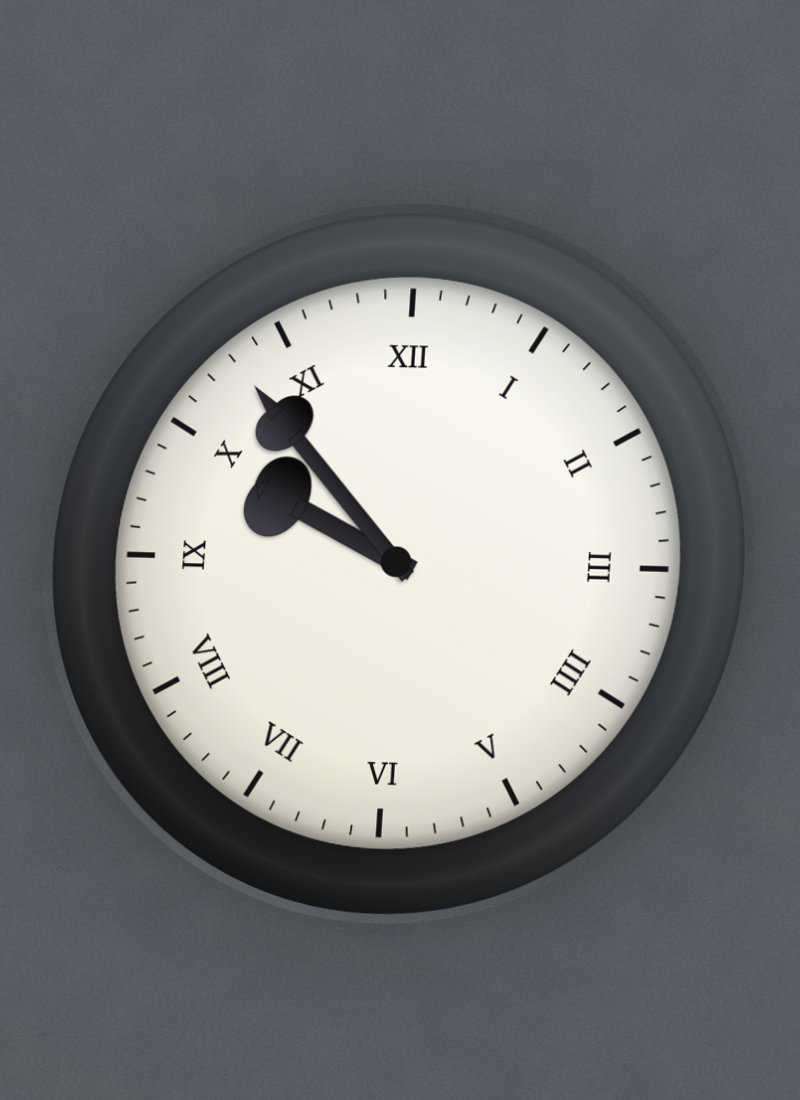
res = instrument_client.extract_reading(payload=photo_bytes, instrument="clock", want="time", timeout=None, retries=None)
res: 9:53
